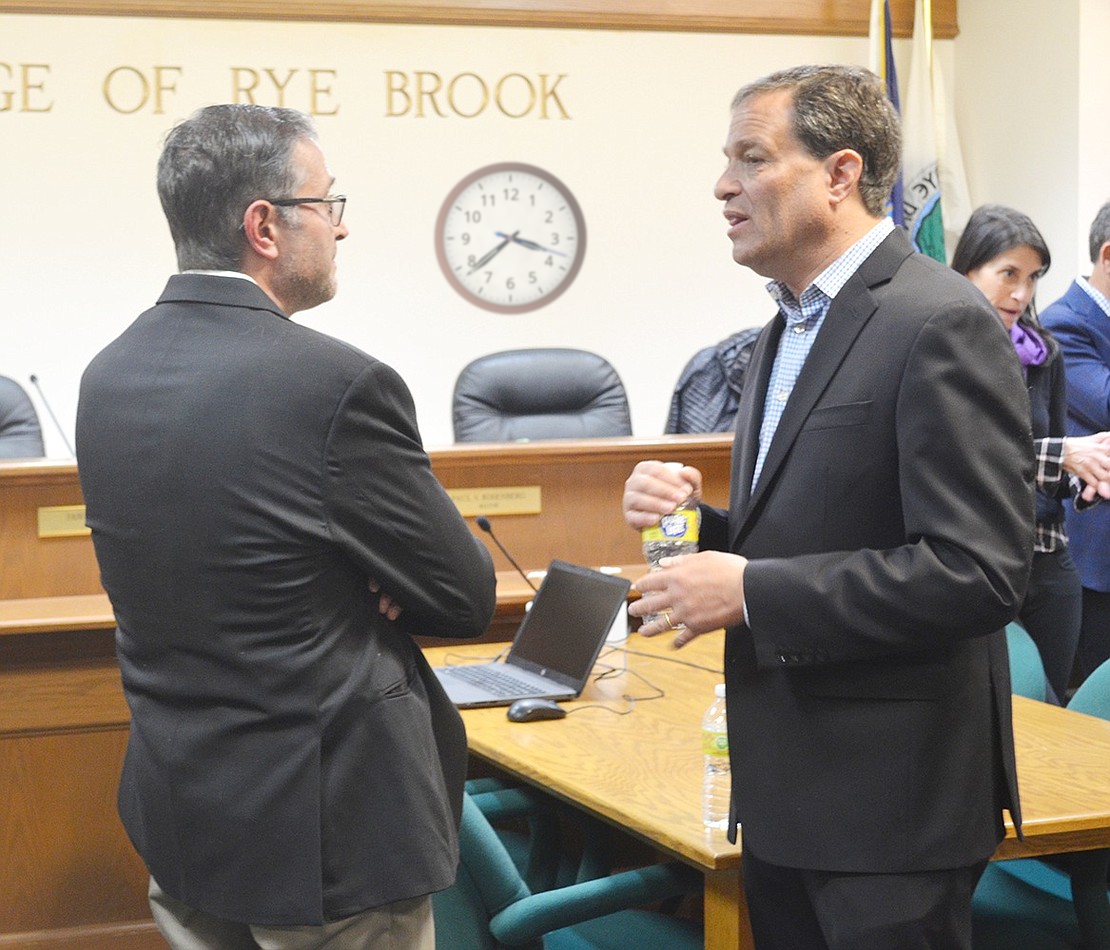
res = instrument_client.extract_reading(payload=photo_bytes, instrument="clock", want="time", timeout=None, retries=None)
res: 3:38:18
